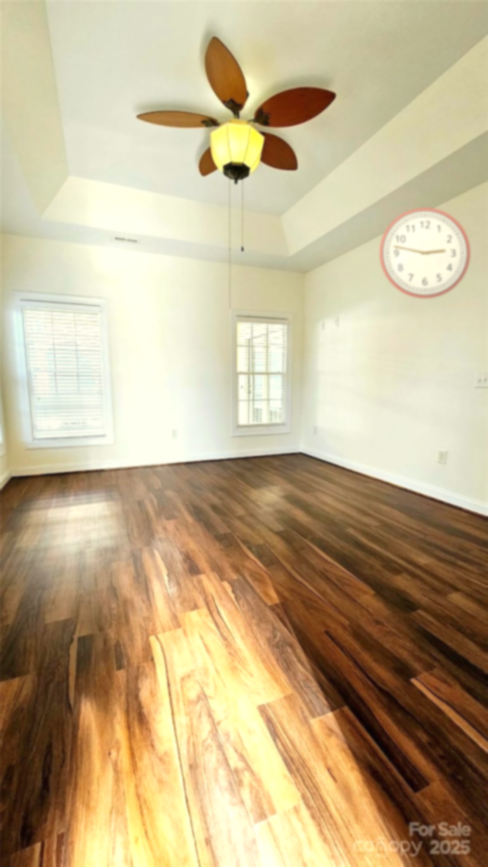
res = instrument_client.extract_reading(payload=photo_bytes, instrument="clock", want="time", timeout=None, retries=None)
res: 2:47
